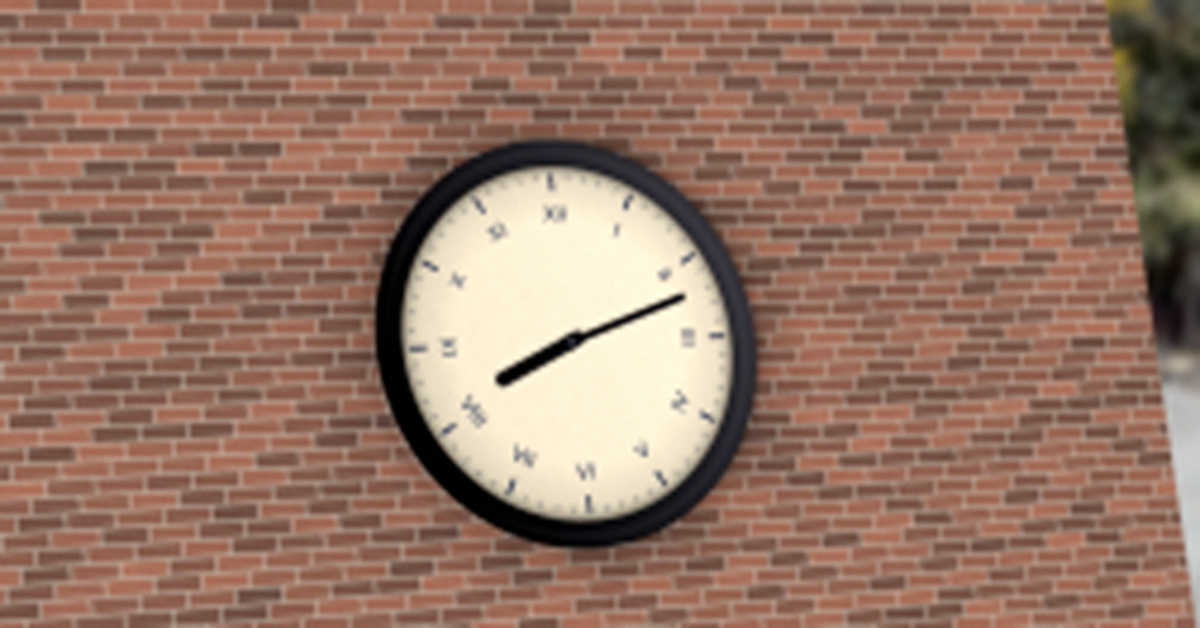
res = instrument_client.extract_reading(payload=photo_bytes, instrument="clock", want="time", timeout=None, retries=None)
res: 8:12
